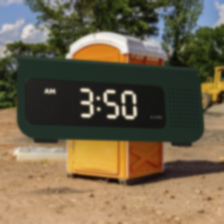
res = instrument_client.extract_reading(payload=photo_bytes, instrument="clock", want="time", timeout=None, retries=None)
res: 3:50
